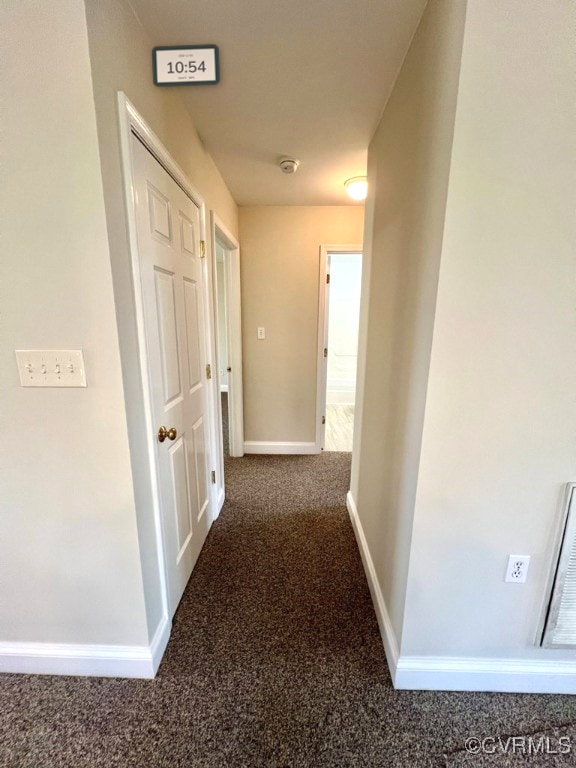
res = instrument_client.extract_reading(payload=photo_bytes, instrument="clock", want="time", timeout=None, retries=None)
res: 10:54
